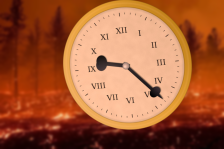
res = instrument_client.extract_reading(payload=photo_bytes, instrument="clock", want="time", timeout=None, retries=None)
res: 9:23
